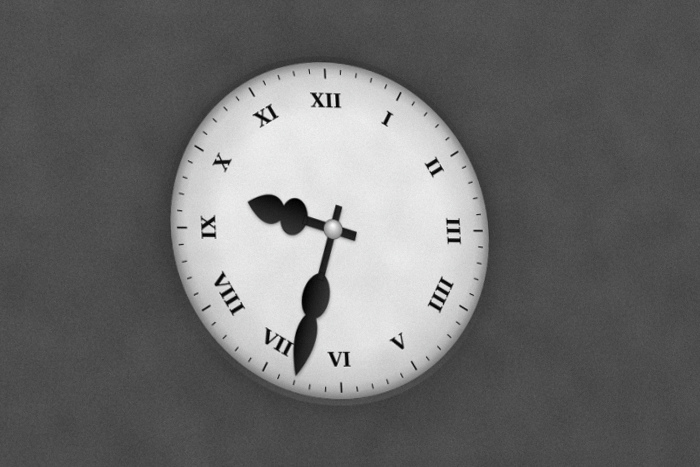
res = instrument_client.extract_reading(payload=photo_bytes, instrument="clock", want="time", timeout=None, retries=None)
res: 9:33
